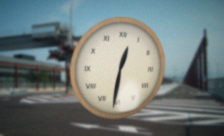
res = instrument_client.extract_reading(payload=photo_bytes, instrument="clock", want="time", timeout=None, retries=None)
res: 12:31
